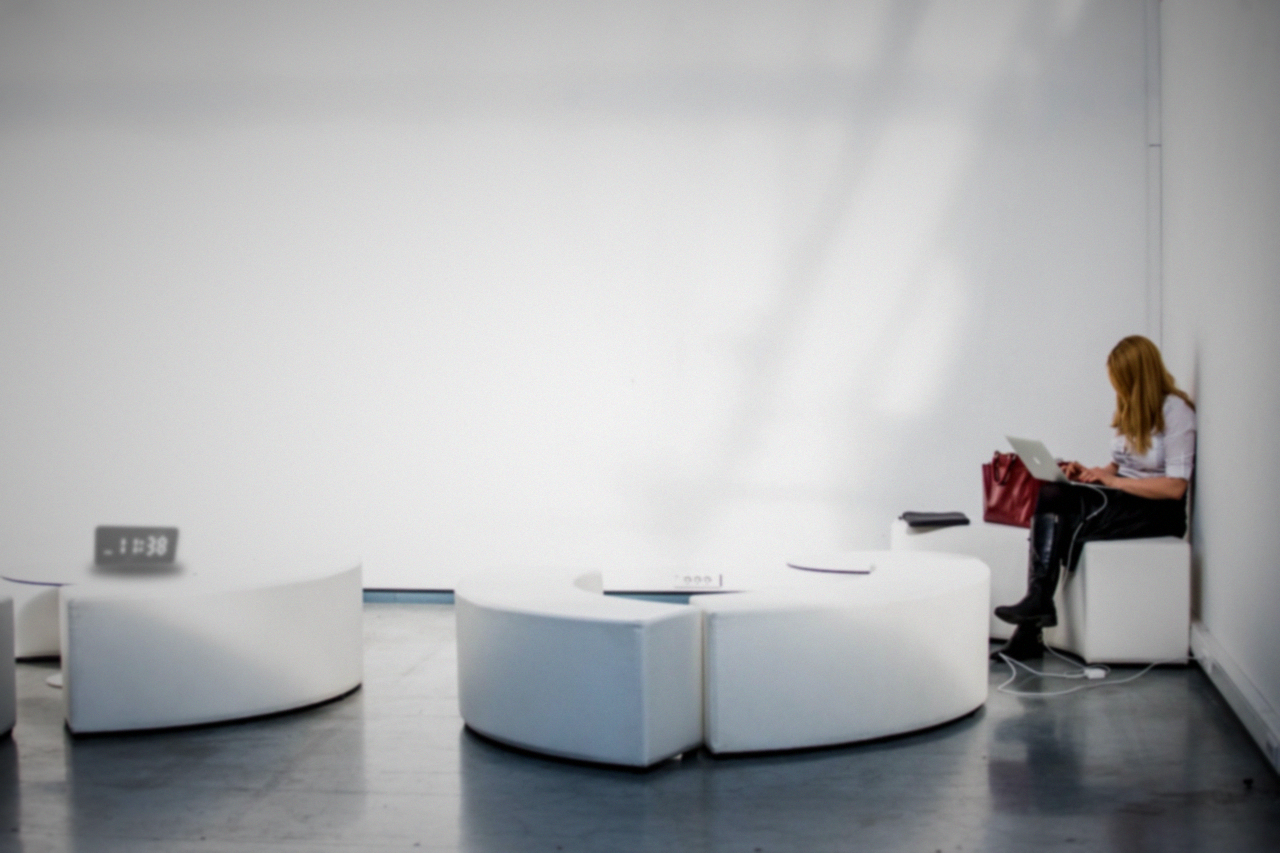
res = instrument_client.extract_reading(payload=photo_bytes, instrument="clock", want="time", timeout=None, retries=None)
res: 11:38
